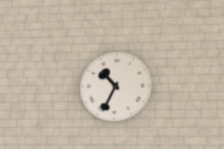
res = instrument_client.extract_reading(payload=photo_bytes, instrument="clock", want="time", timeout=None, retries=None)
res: 10:34
